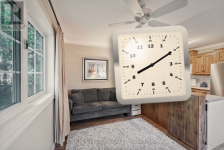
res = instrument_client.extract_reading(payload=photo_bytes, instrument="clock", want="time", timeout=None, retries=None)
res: 8:10
